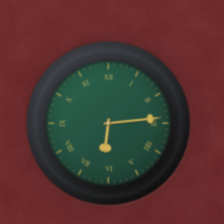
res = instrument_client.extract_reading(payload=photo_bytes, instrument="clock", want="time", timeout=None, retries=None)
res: 6:14
